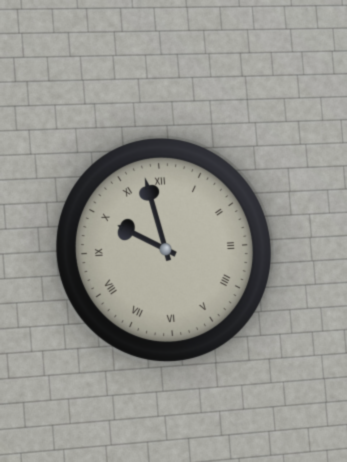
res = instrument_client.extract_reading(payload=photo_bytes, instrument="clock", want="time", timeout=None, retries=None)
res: 9:58
